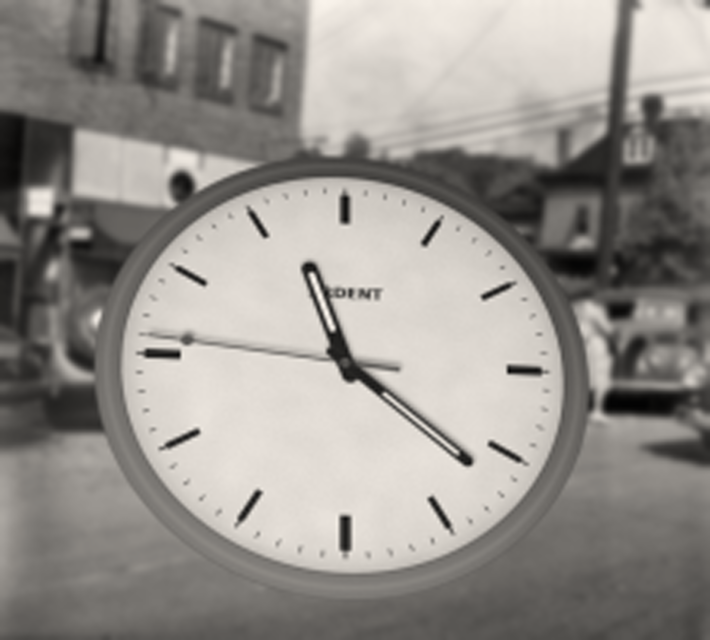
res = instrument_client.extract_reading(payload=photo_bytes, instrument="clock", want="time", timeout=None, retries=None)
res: 11:21:46
